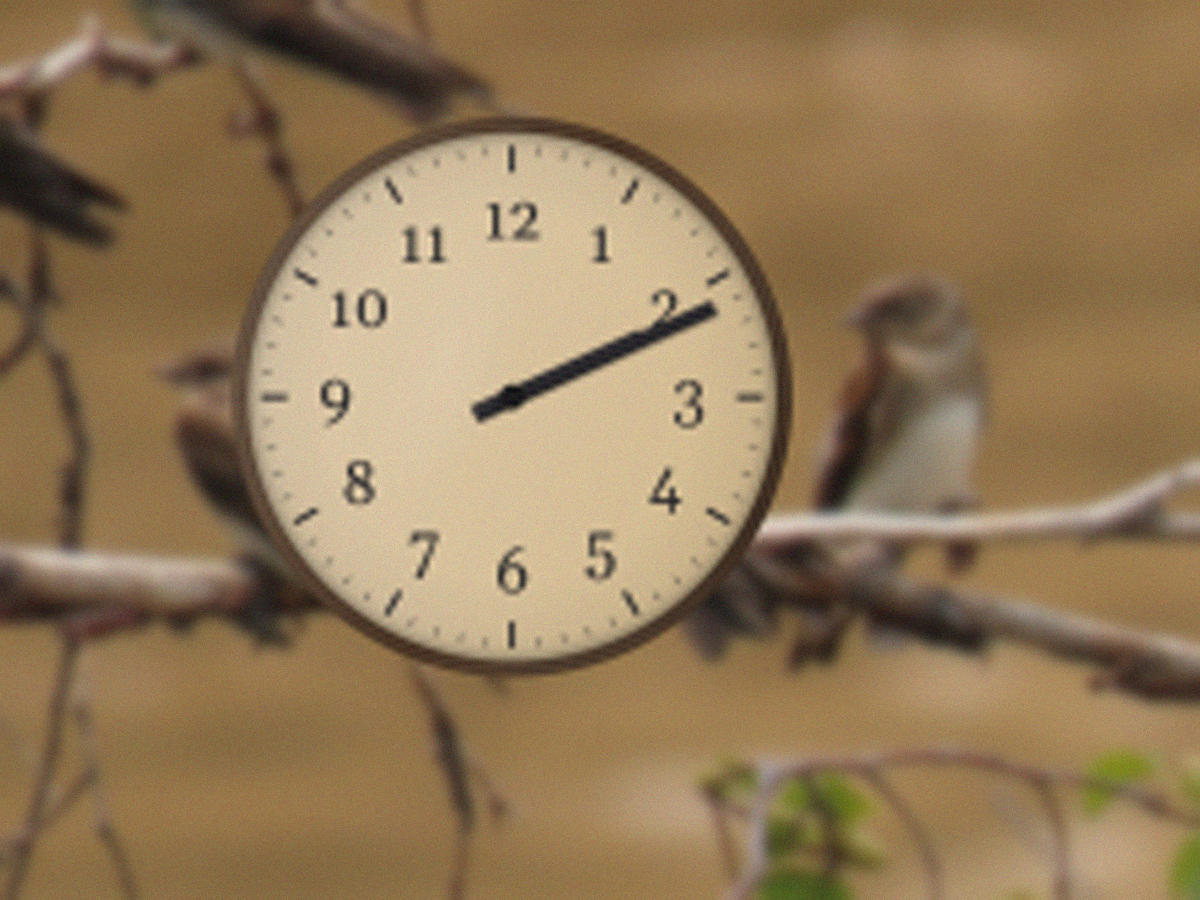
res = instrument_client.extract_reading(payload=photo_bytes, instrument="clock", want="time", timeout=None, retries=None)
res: 2:11
